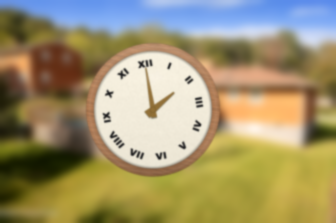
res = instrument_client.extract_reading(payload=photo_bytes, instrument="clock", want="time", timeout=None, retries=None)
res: 2:00
